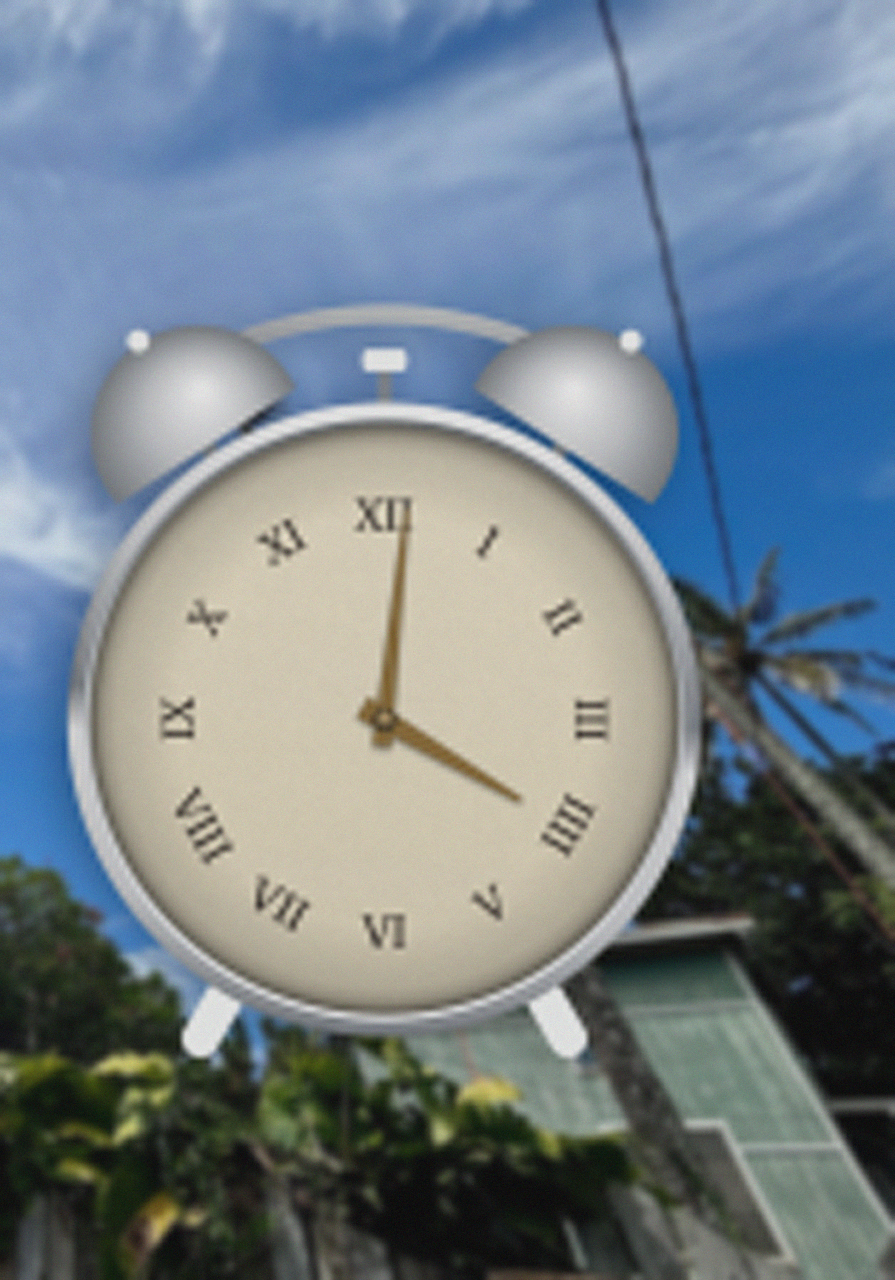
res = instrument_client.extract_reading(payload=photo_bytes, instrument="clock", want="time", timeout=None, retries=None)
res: 4:01
